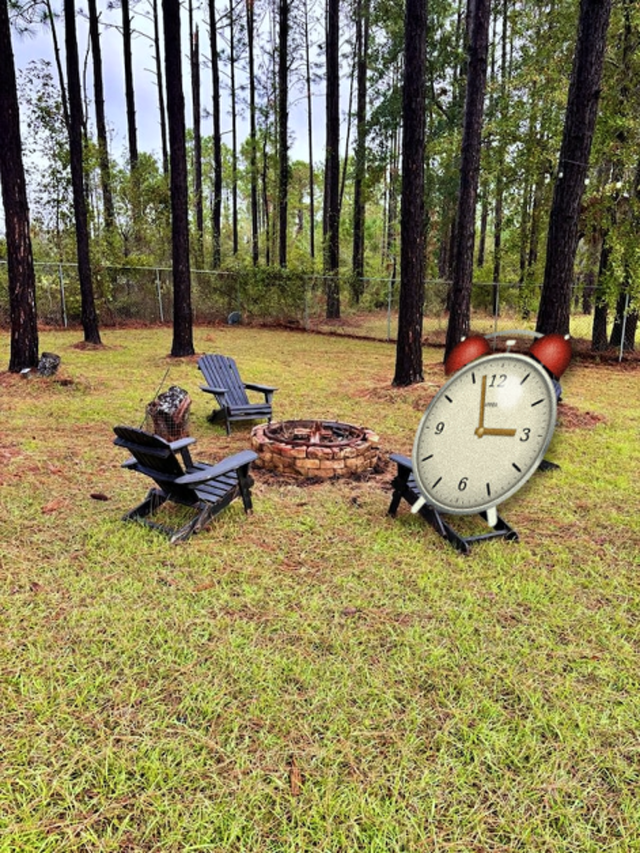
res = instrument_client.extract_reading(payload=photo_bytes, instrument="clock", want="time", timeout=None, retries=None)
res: 2:57
